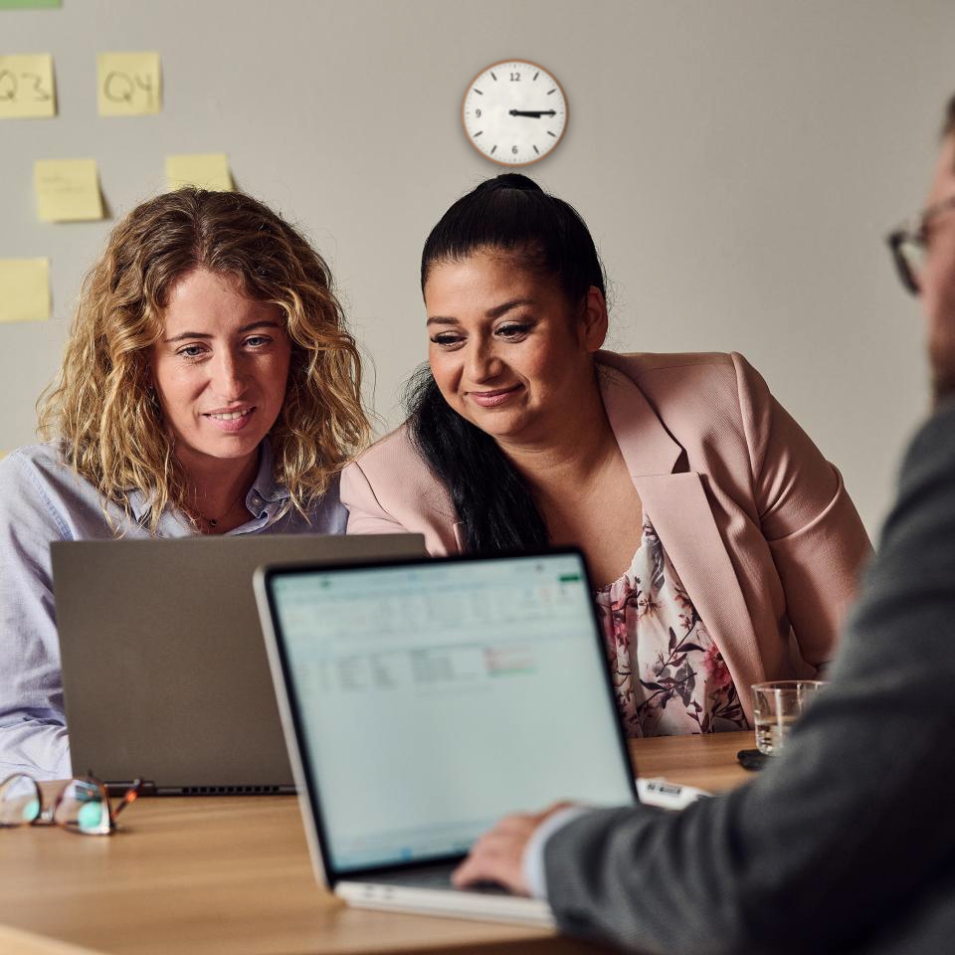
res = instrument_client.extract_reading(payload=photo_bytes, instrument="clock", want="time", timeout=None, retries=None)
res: 3:15
